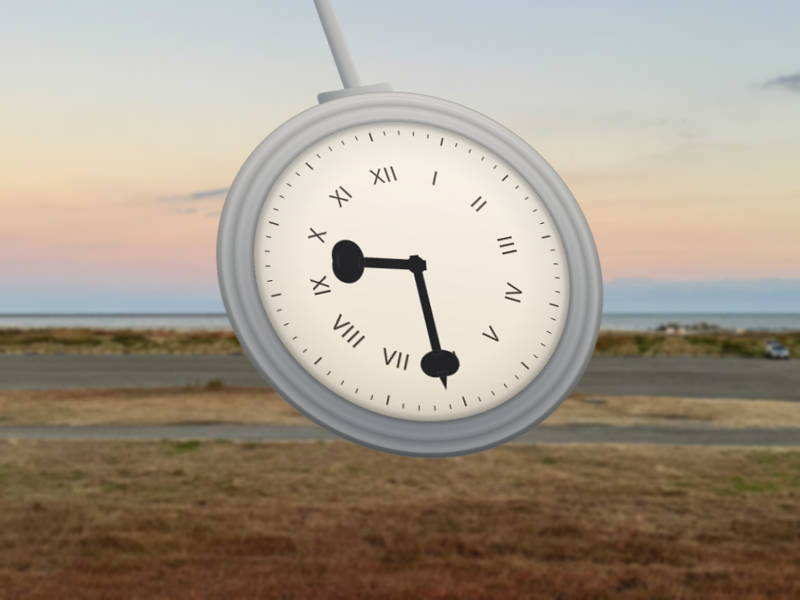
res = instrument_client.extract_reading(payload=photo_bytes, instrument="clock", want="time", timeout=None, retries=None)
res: 9:31
